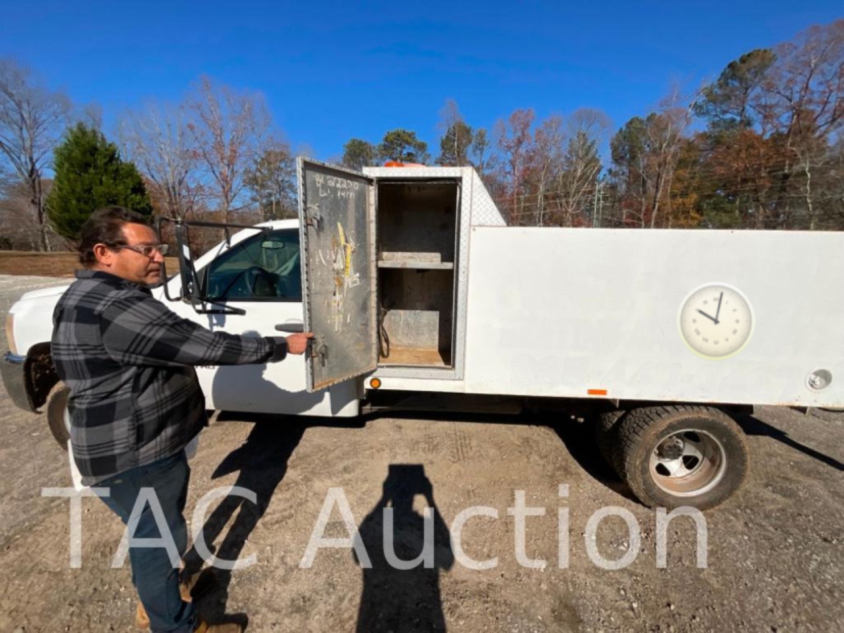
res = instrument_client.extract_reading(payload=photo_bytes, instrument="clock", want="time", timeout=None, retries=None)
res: 10:02
